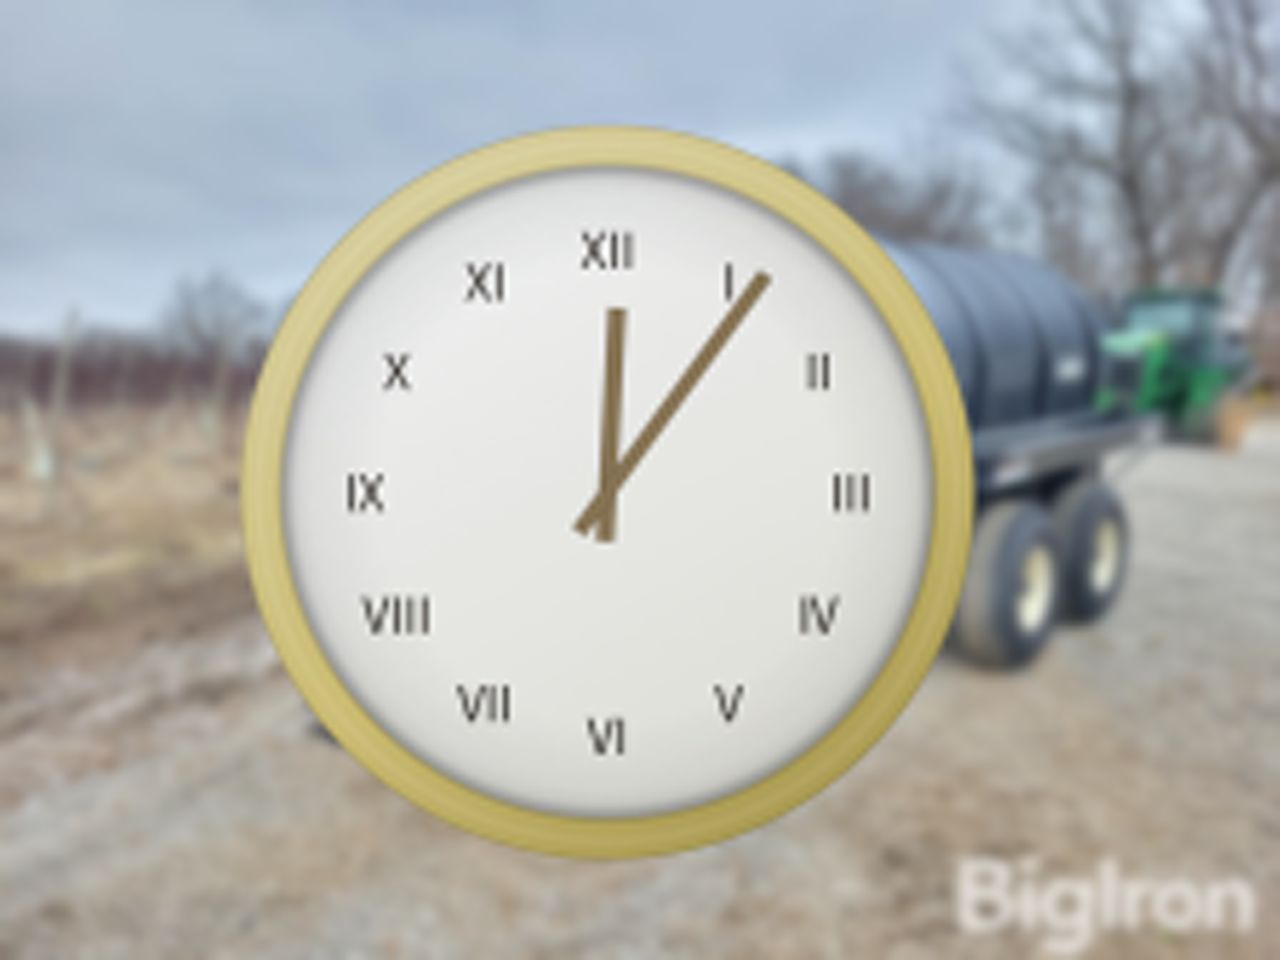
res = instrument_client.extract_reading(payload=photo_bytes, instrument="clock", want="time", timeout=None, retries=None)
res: 12:06
